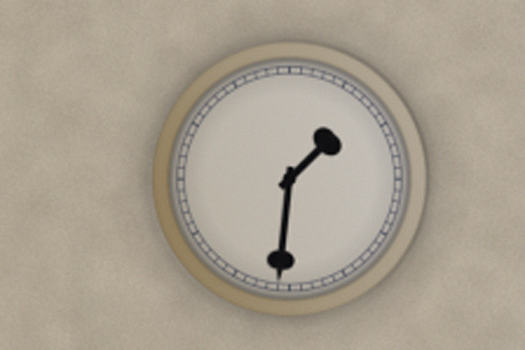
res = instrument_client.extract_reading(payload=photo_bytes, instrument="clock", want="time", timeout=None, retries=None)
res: 1:31
